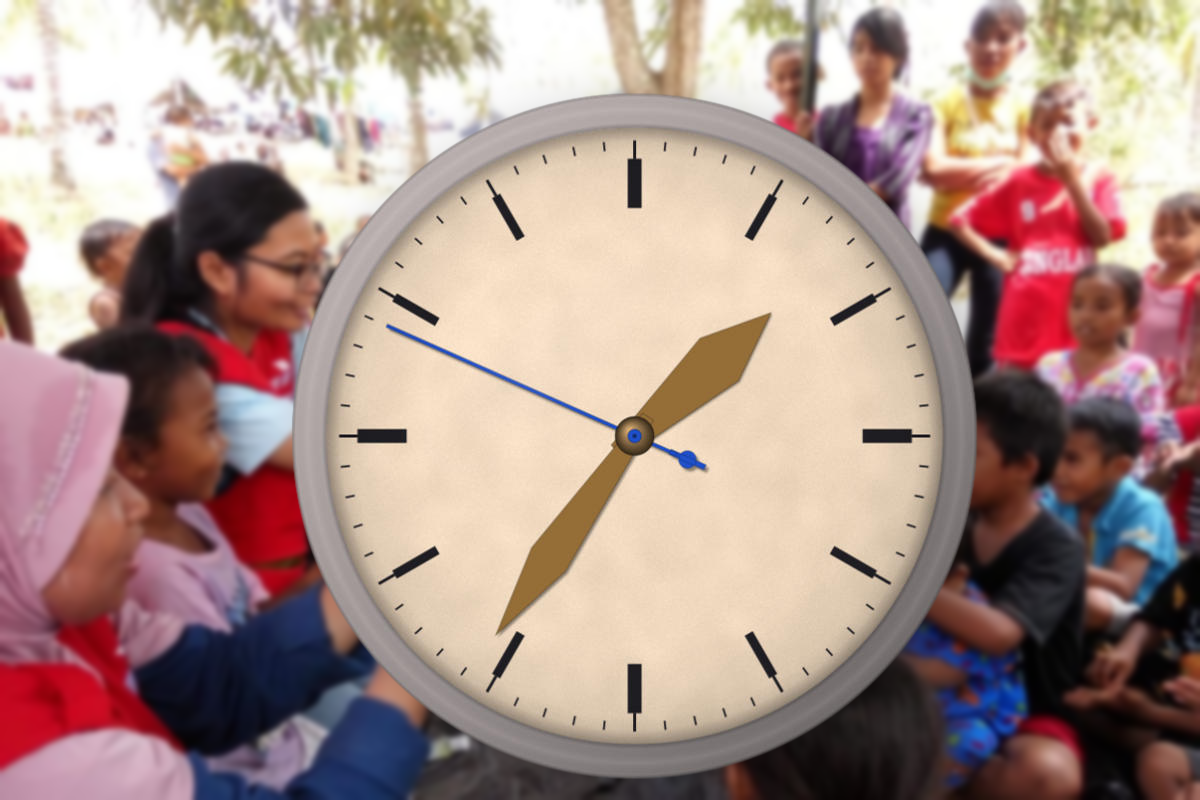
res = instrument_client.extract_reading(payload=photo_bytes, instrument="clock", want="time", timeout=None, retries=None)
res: 1:35:49
